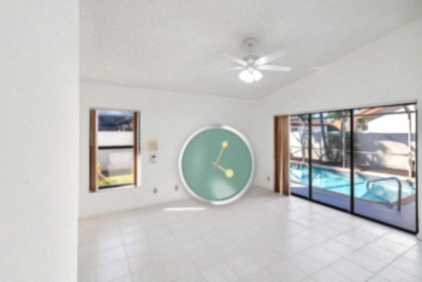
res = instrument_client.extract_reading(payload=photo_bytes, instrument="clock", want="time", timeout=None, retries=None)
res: 4:04
